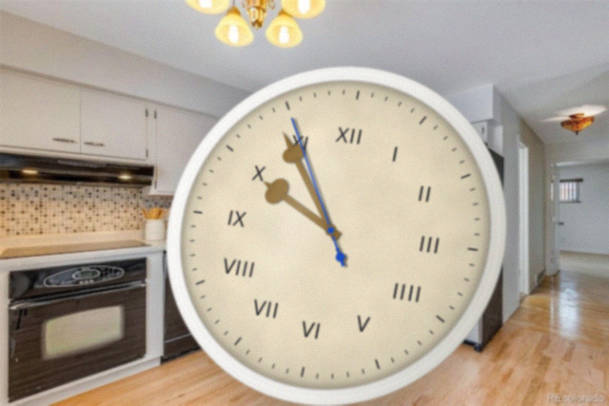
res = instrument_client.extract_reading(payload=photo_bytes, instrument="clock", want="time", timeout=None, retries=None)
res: 9:53:55
